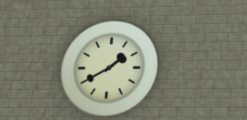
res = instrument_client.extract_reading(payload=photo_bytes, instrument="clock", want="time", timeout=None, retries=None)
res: 1:40
